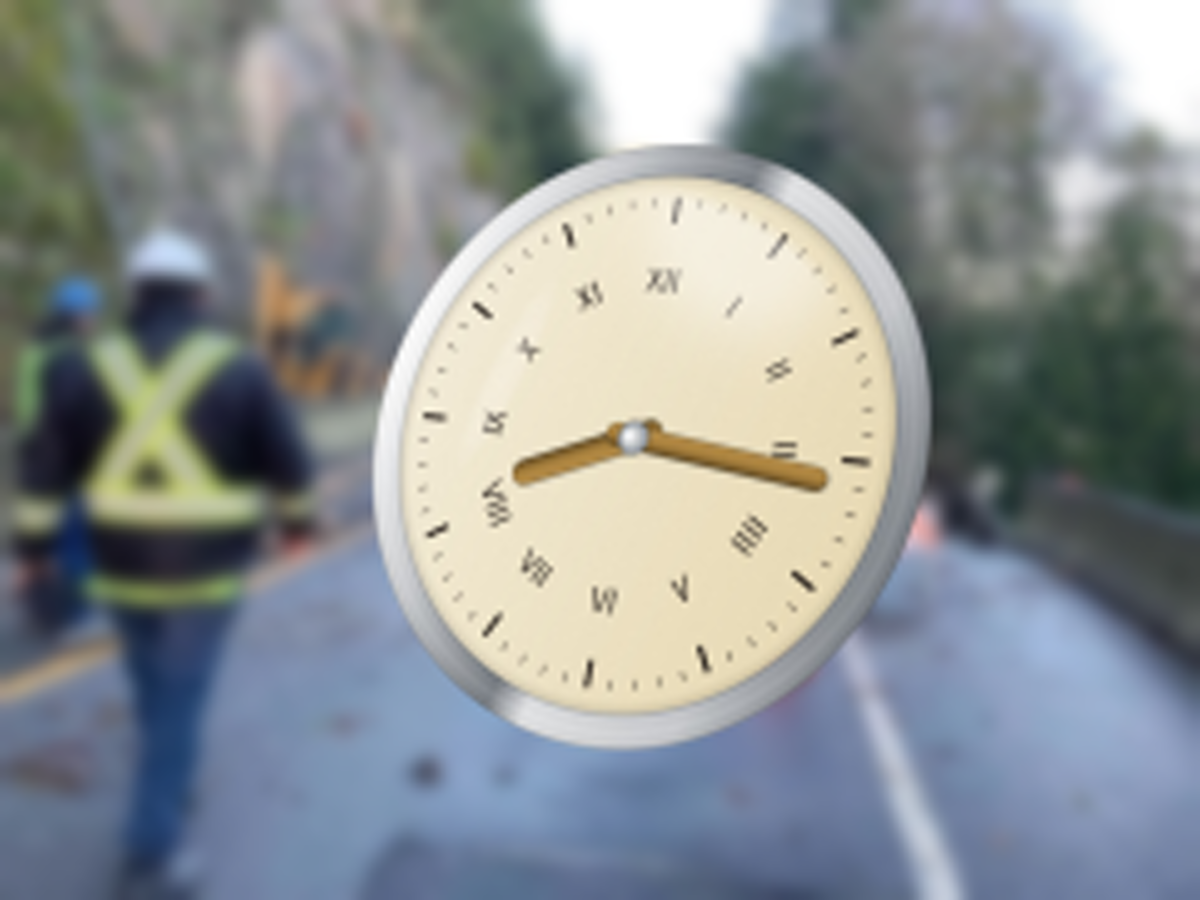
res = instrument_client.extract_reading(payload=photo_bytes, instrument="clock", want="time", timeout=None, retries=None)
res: 8:16
